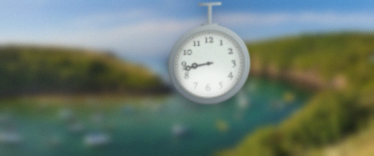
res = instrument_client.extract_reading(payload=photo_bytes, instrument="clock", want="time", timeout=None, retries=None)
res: 8:43
